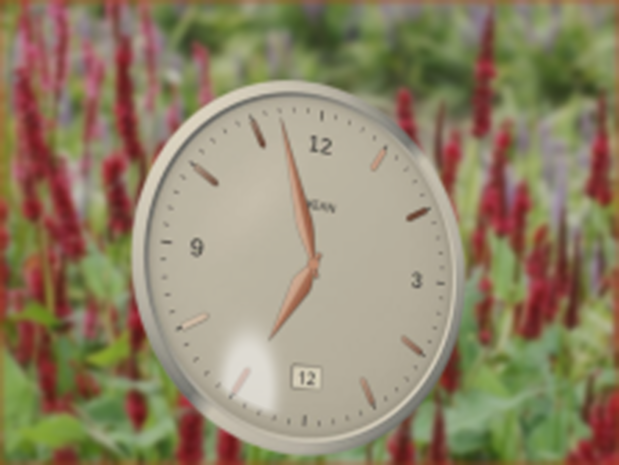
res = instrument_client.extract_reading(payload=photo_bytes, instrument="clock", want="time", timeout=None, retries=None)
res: 6:57
